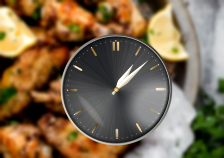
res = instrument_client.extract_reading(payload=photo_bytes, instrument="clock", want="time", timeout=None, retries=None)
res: 1:08
